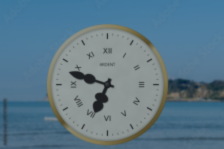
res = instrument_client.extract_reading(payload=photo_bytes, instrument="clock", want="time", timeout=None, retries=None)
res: 6:48
